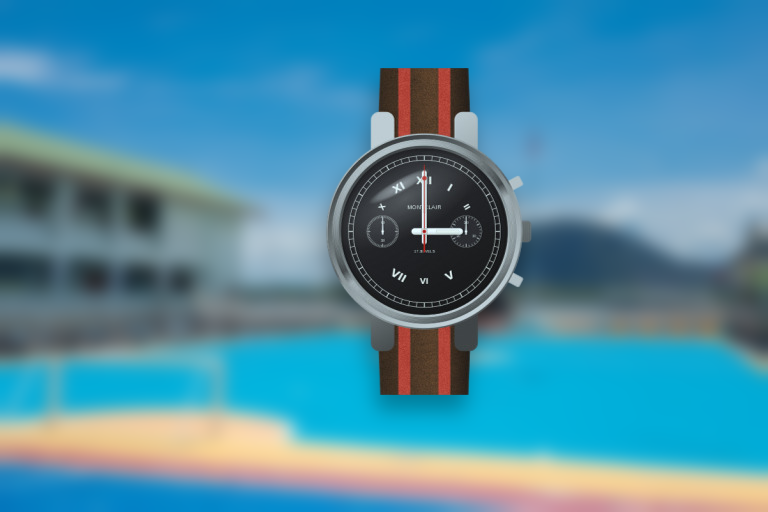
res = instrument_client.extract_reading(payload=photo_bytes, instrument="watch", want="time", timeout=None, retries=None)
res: 3:00
